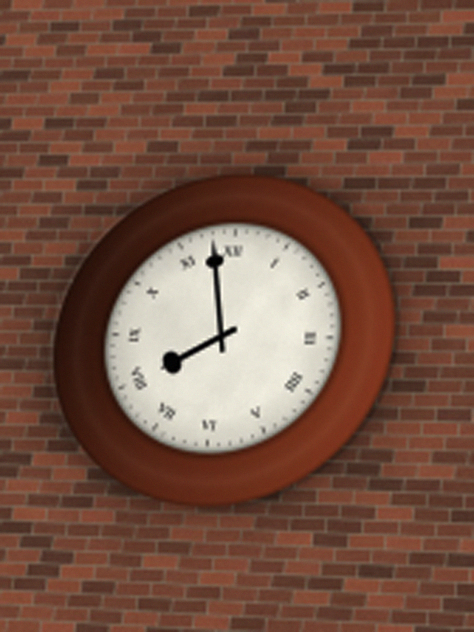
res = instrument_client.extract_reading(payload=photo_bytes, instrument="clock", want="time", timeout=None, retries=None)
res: 7:58
